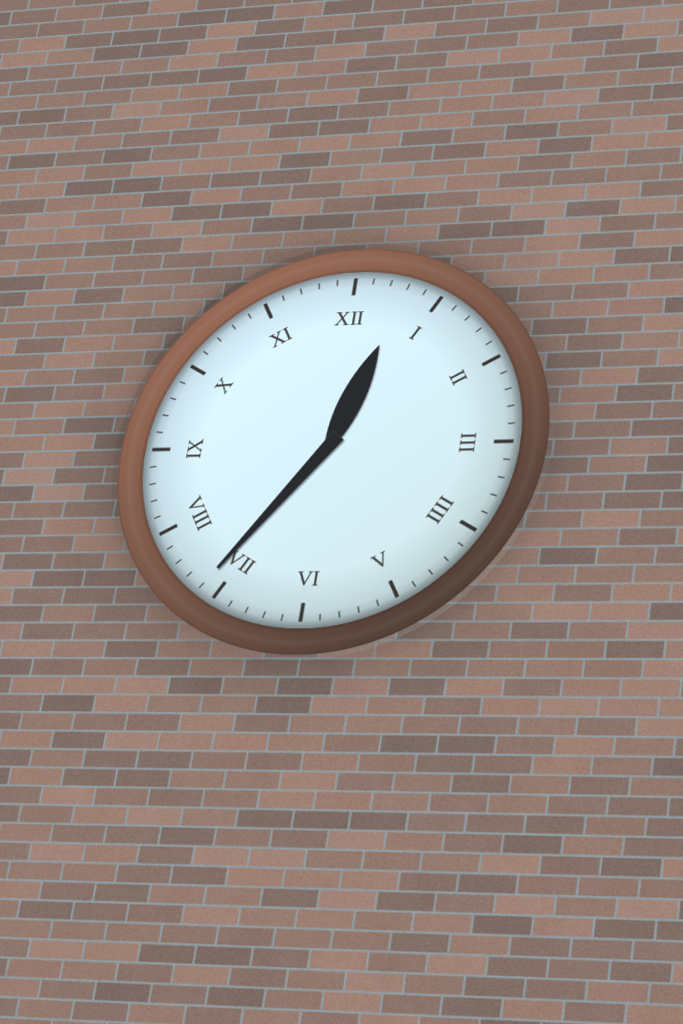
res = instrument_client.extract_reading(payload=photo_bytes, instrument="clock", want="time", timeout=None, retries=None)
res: 12:36
